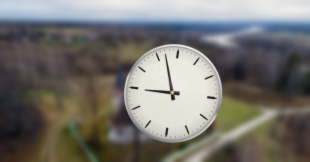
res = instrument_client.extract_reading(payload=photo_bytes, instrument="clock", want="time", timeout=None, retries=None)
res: 8:57
